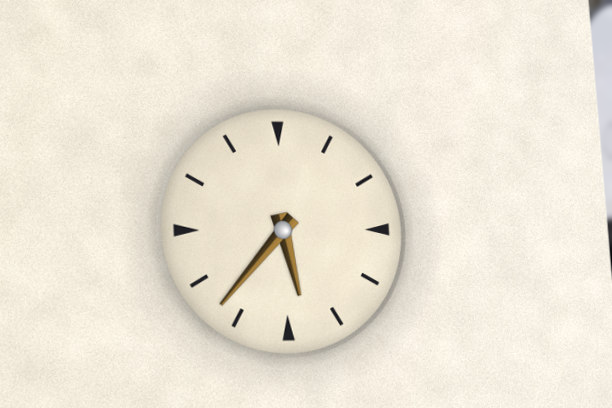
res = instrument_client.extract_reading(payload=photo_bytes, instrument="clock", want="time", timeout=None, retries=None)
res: 5:37
